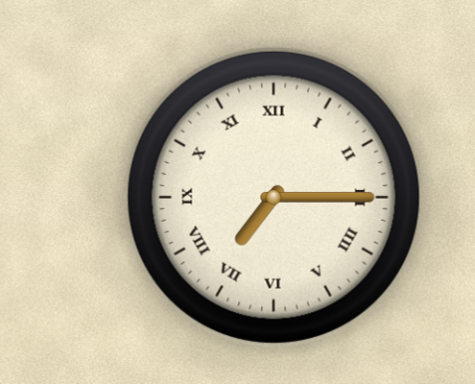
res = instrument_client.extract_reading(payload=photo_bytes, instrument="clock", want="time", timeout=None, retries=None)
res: 7:15
